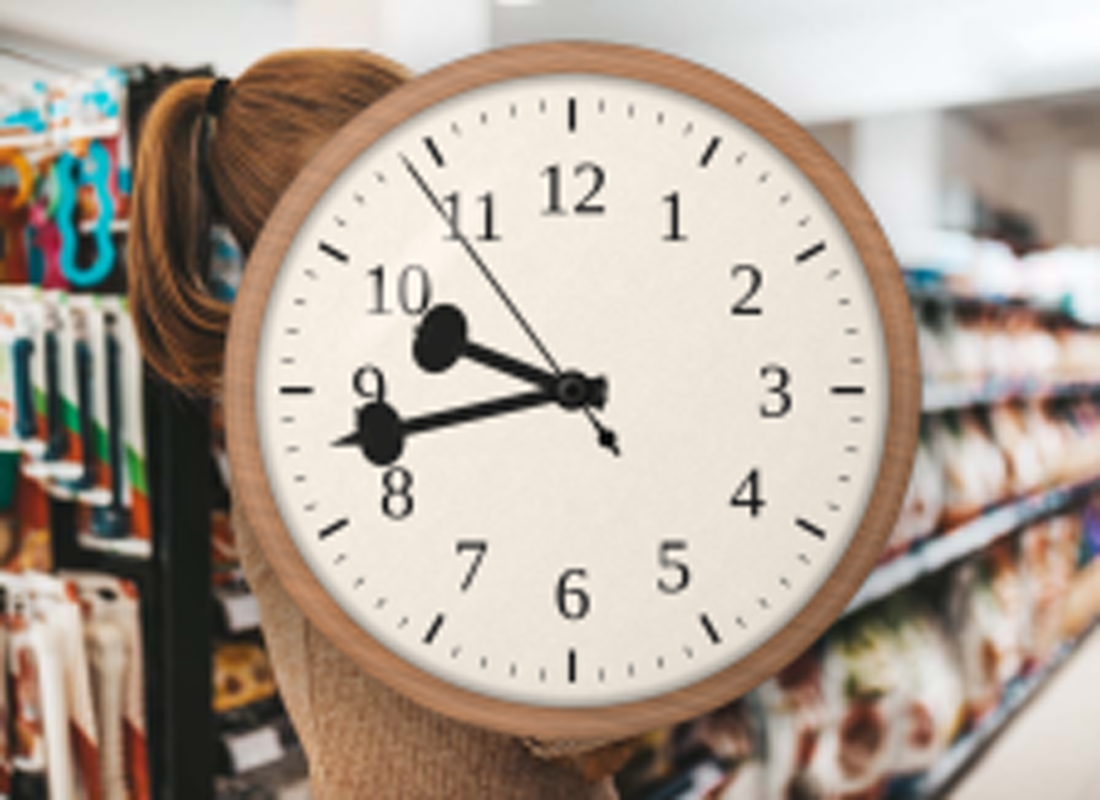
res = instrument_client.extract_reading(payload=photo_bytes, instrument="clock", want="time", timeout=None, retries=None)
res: 9:42:54
